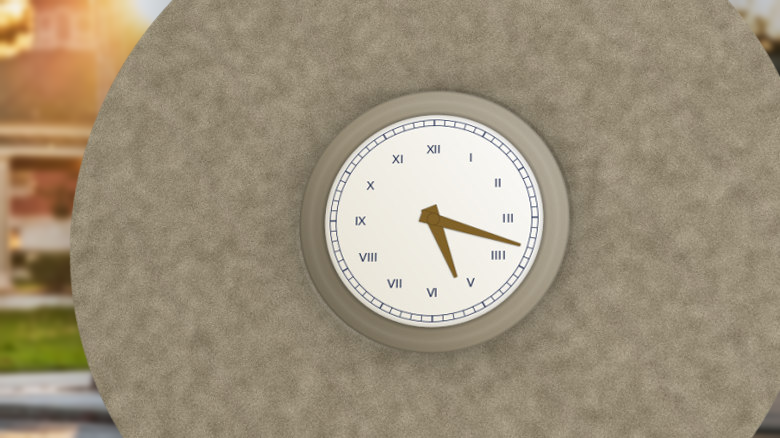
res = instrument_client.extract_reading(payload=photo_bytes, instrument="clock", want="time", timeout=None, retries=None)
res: 5:18
